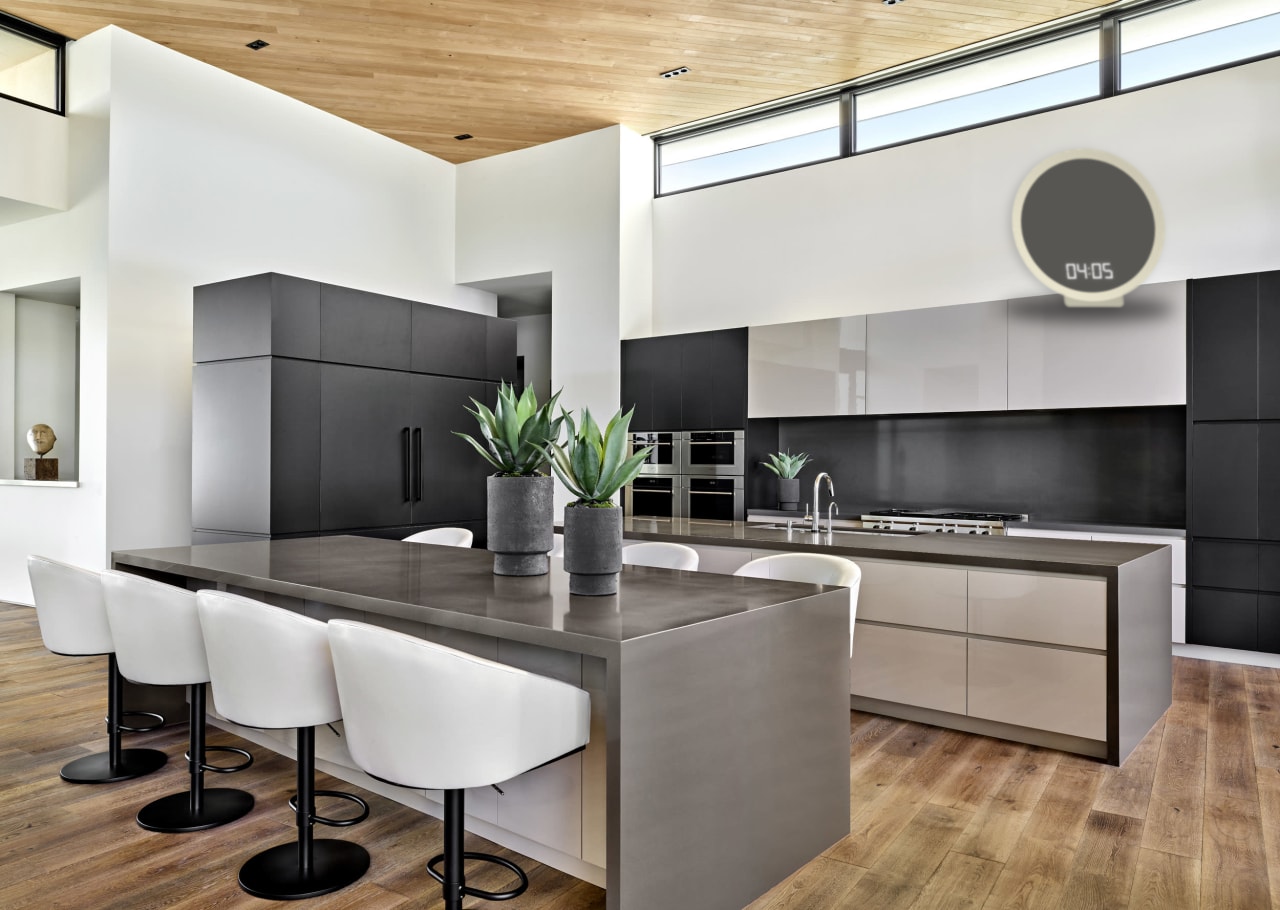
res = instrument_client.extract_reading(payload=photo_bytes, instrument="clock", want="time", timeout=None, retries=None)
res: 4:05
